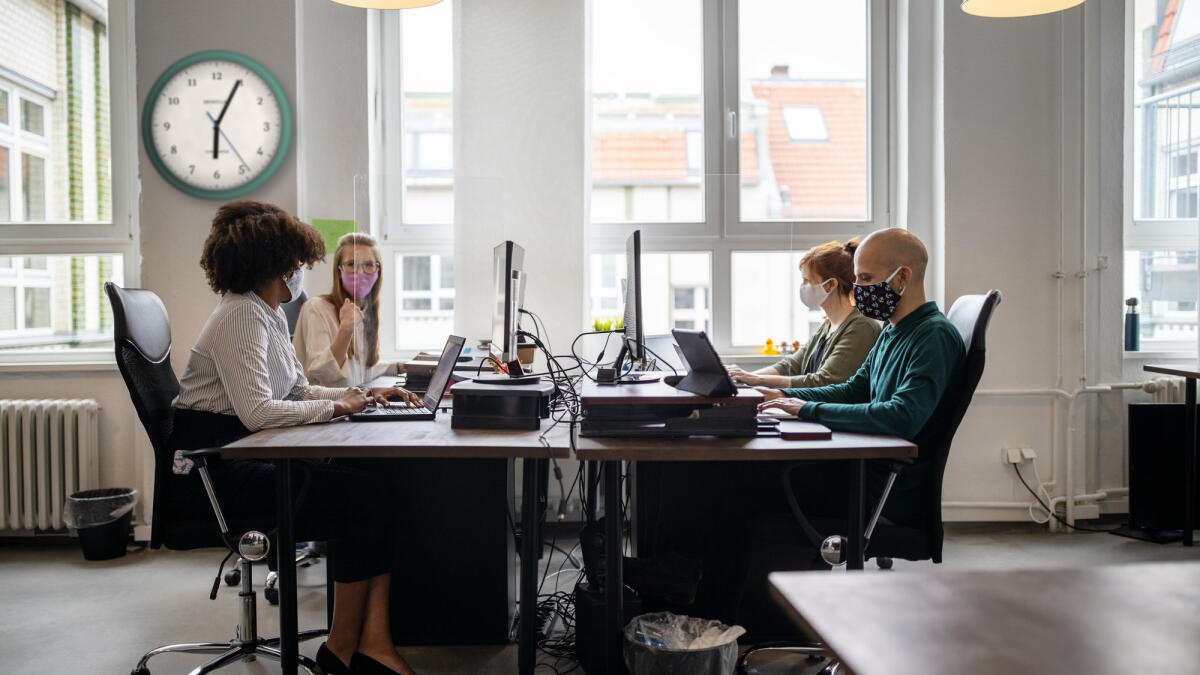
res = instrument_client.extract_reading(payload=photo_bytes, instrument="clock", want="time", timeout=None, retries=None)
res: 6:04:24
